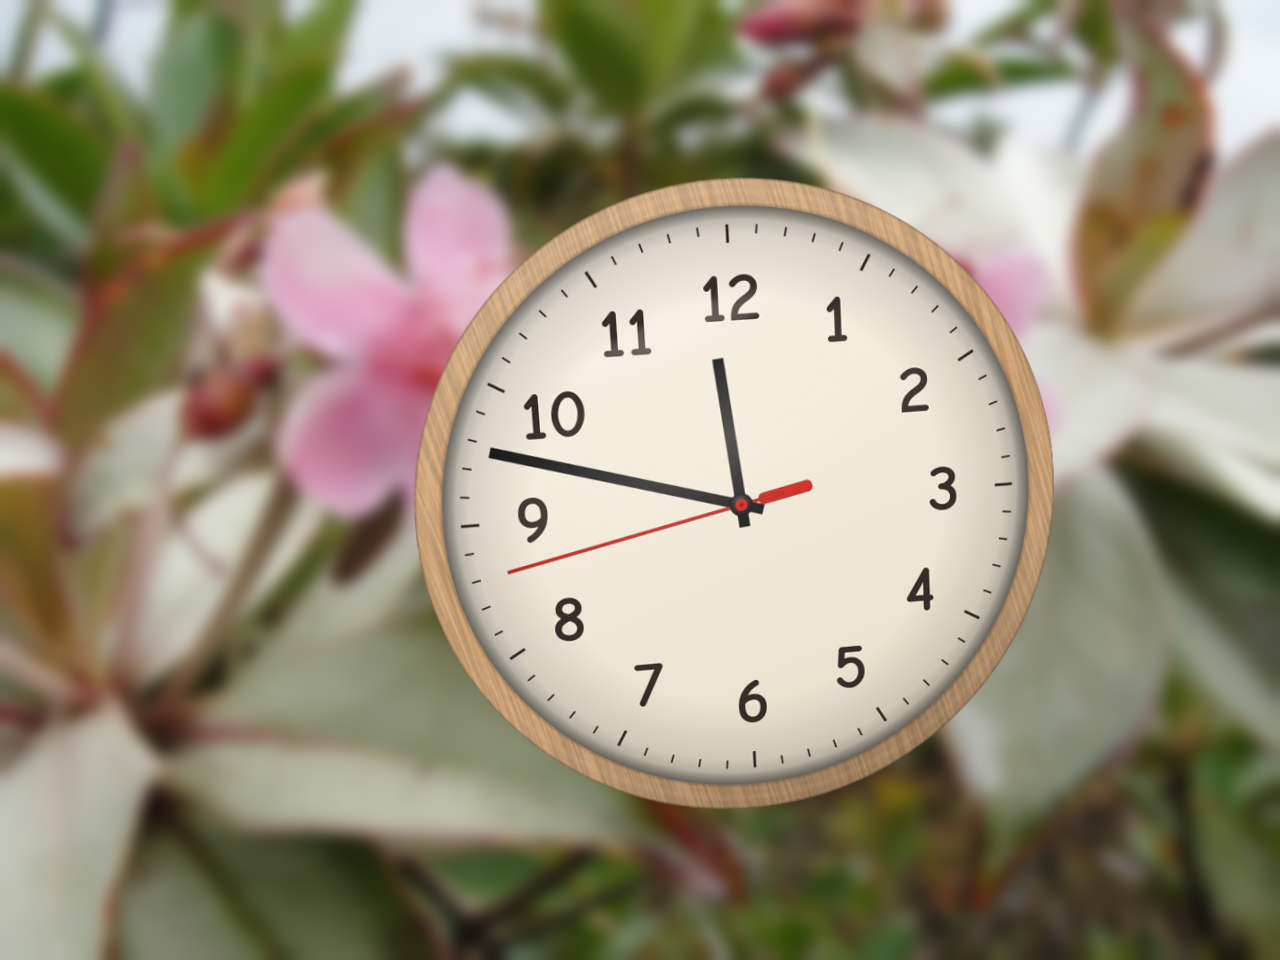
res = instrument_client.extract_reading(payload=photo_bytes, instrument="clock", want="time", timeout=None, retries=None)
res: 11:47:43
